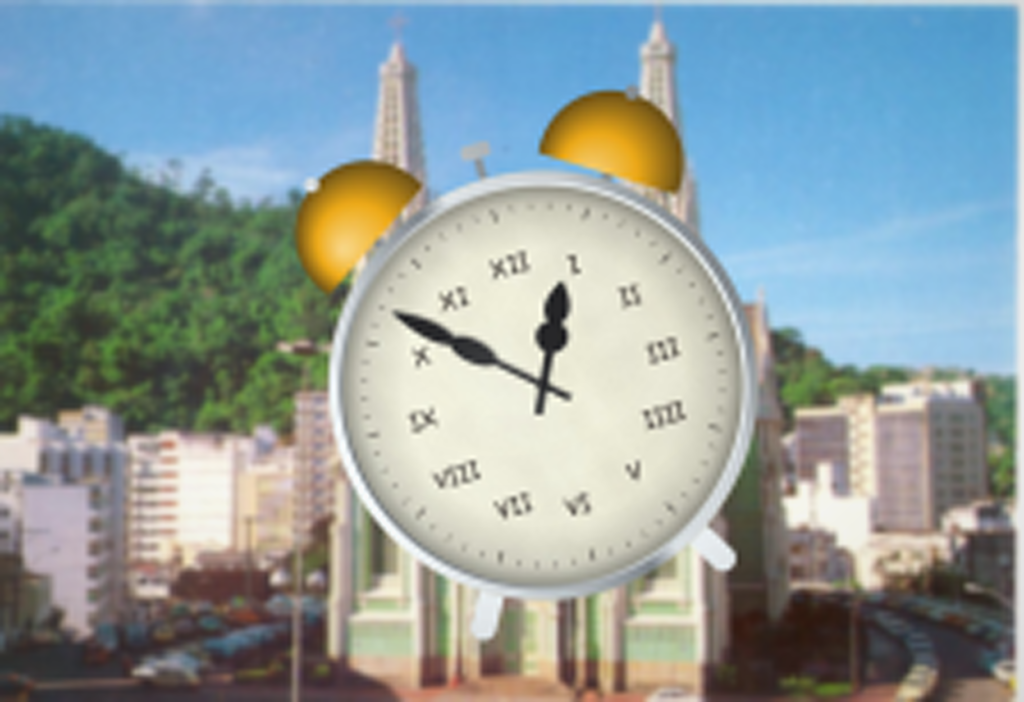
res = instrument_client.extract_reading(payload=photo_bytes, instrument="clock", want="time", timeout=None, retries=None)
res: 12:52
